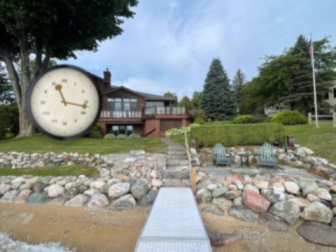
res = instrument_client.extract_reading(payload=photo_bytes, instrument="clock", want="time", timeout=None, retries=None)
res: 11:17
